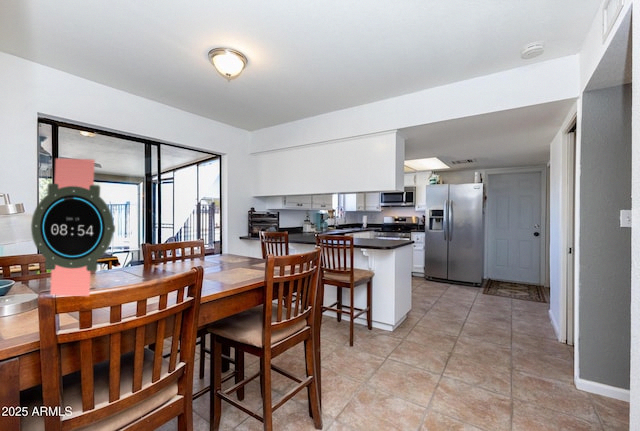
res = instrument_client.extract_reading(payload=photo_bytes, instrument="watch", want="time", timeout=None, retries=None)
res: 8:54
